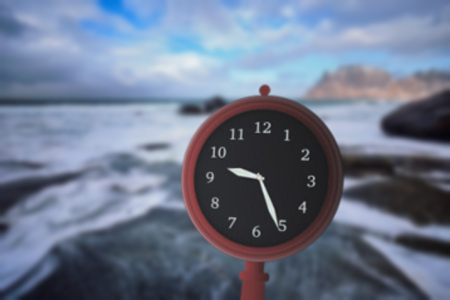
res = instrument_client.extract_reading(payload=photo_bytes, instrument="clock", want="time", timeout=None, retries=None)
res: 9:26
